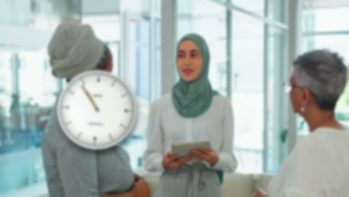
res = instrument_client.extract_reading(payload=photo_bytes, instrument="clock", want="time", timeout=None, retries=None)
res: 10:54
